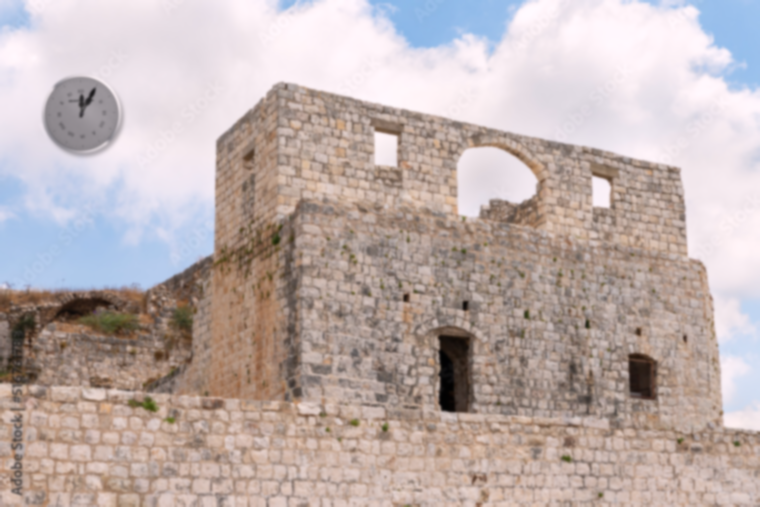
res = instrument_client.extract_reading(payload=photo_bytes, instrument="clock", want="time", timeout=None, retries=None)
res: 12:05
